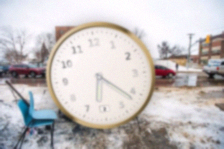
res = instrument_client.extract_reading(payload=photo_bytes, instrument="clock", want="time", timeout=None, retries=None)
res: 6:22
